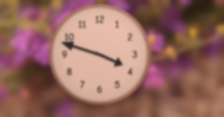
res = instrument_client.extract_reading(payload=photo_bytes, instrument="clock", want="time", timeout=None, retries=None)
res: 3:48
